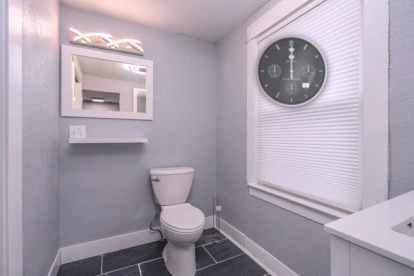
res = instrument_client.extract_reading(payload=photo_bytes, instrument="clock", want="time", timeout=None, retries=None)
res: 12:00
